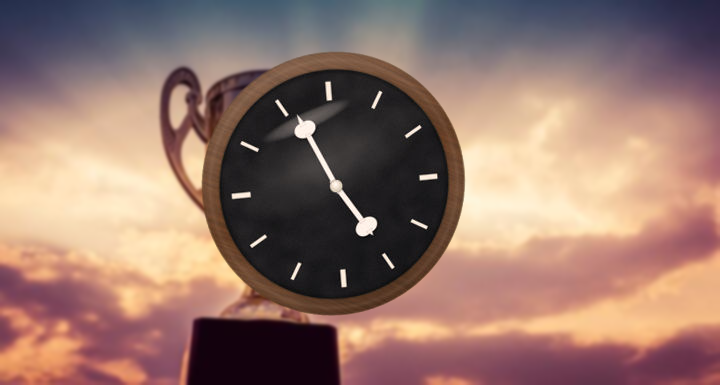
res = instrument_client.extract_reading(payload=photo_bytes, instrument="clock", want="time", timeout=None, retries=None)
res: 4:56
